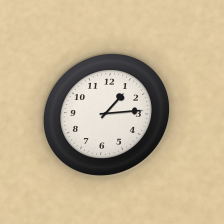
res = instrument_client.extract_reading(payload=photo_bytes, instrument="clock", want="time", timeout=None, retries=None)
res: 1:14
